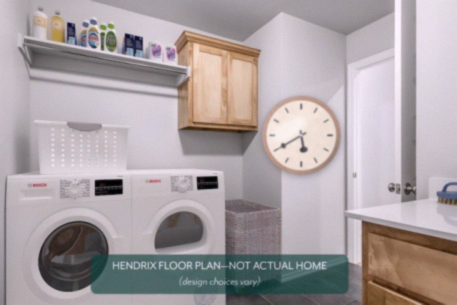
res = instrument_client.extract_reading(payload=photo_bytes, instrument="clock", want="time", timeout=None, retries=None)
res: 5:40
